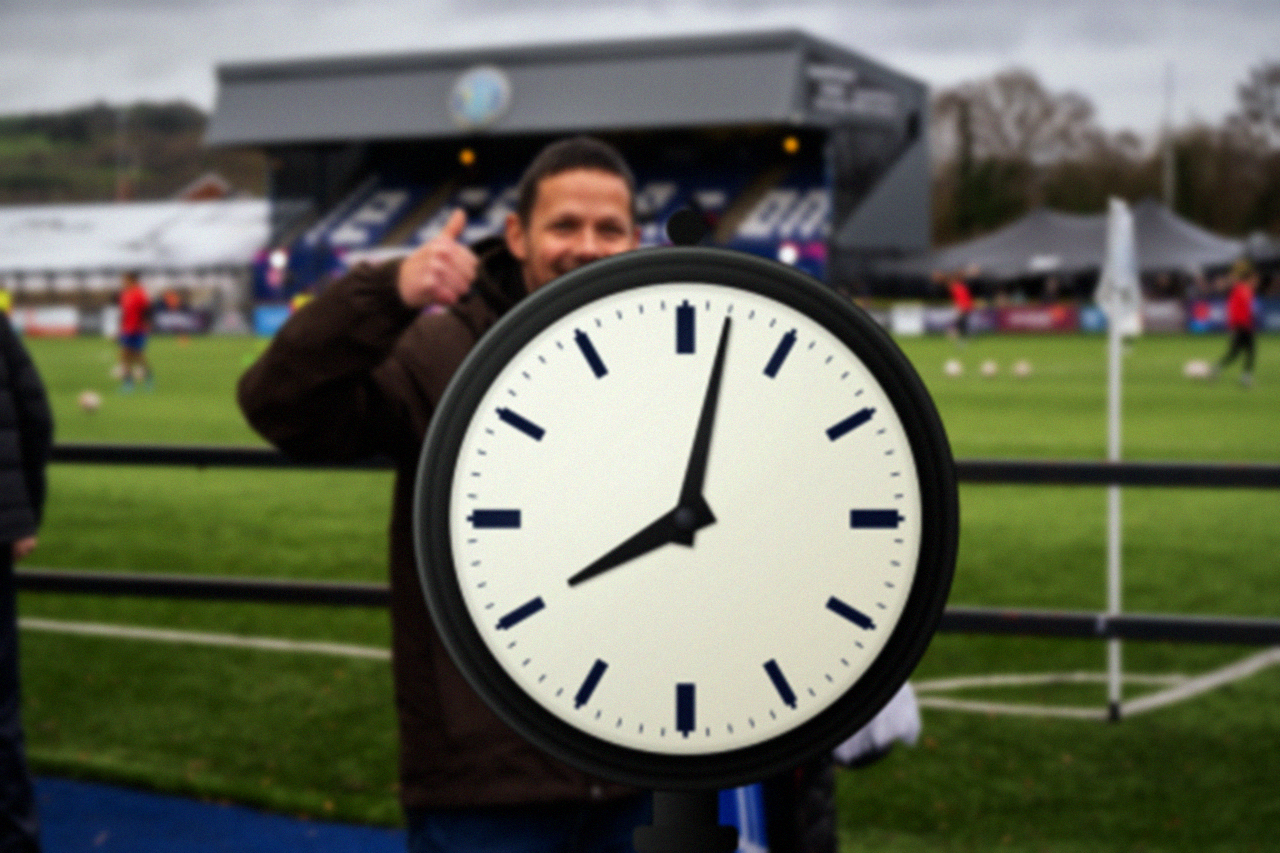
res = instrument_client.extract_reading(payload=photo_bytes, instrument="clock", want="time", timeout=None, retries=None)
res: 8:02
